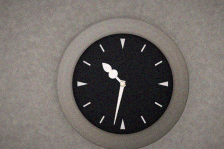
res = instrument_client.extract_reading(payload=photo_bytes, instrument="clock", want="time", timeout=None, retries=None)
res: 10:32
